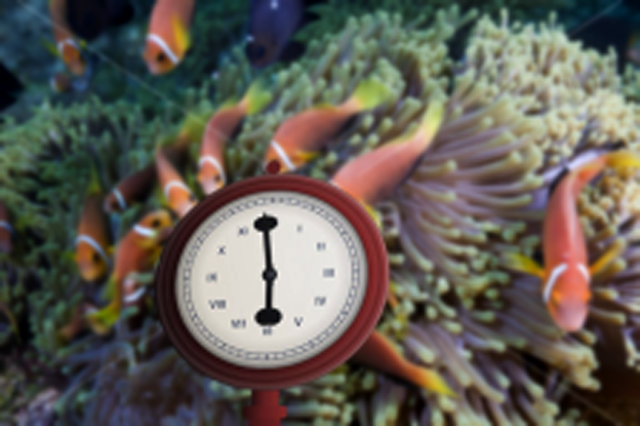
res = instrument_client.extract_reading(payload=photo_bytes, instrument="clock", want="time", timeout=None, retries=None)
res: 5:59
